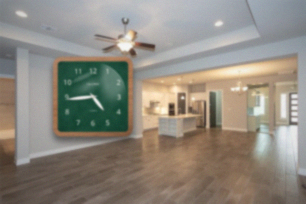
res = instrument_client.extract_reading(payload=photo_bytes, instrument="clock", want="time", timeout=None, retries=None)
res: 4:44
